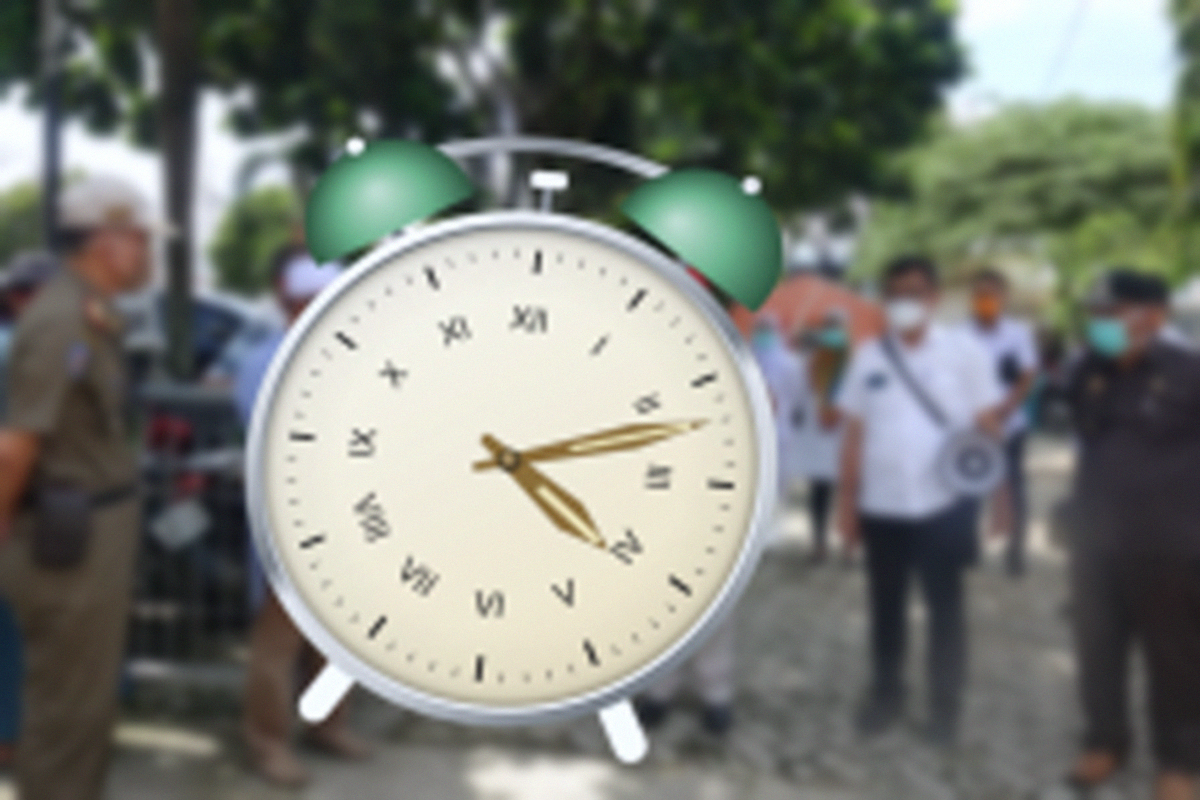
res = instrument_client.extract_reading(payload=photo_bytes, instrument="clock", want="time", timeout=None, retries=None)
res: 4:12
